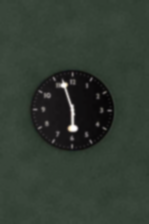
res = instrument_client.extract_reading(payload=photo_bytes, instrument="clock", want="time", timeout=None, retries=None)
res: 5:57
